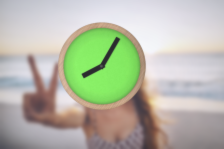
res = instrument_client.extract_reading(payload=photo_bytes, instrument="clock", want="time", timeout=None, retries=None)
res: 8:05
